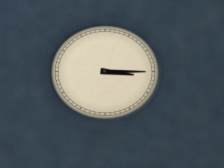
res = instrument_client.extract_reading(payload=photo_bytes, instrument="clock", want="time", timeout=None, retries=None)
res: 3:15
